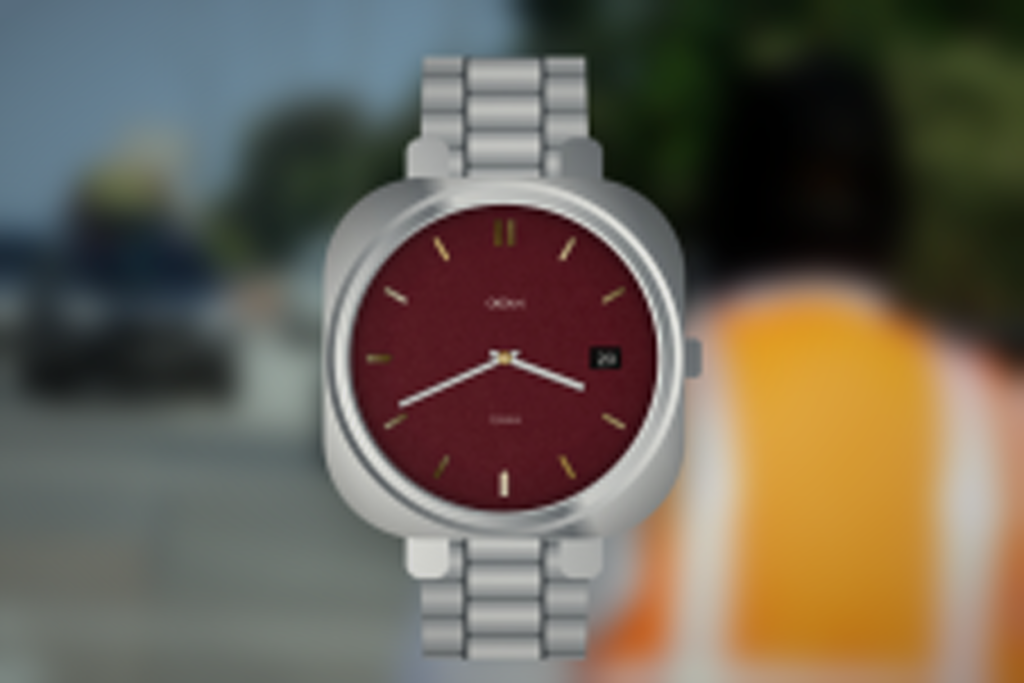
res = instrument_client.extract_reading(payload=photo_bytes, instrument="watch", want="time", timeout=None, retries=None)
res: 3:41
